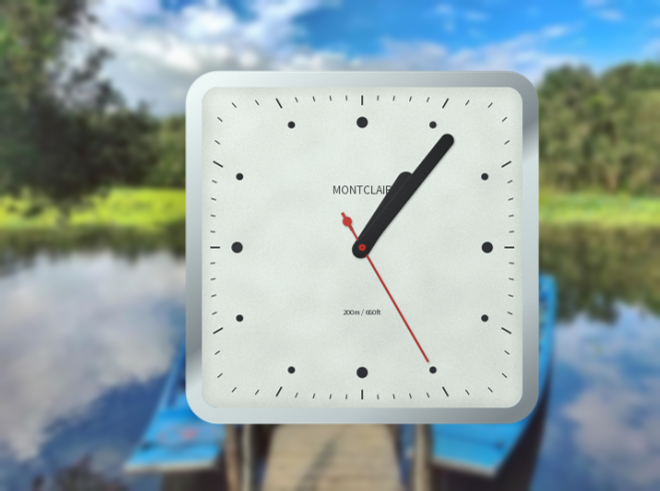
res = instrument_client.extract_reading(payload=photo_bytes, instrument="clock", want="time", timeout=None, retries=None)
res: 1:06:25
